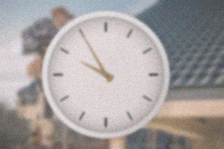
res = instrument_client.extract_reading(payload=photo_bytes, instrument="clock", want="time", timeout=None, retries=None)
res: 9:55
